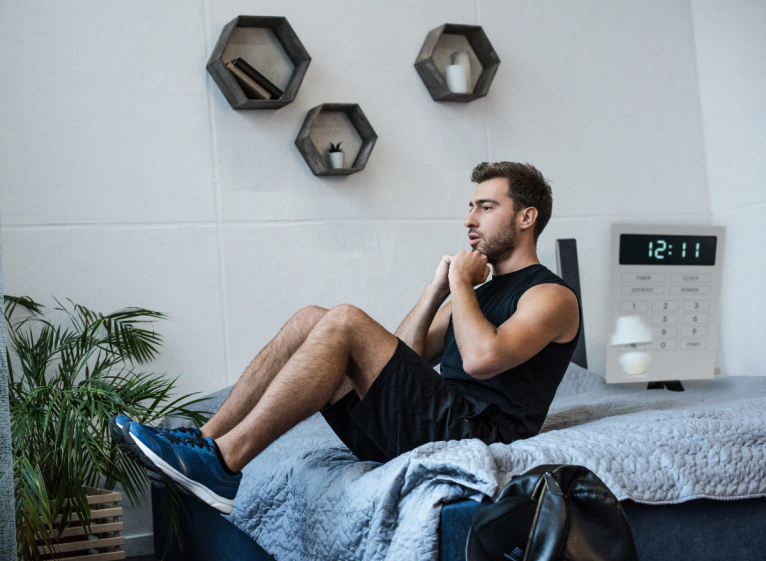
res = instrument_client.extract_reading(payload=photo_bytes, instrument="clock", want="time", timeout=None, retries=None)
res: 12:11
